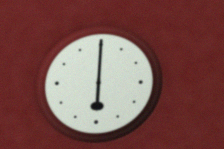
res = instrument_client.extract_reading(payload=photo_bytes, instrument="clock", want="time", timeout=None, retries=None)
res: 6:00
